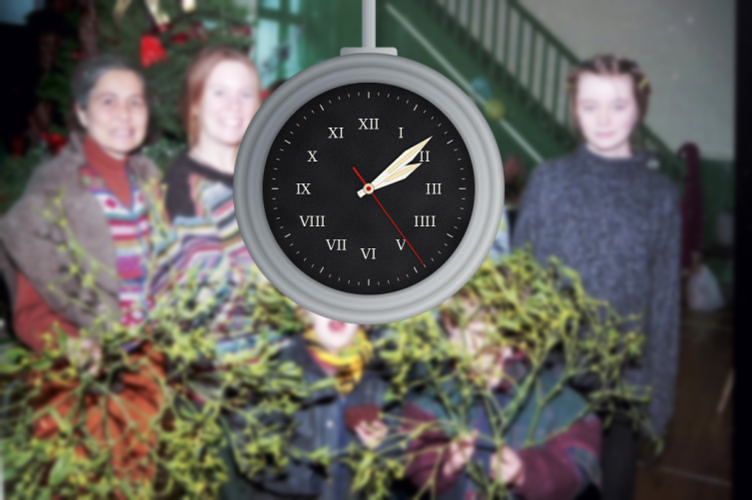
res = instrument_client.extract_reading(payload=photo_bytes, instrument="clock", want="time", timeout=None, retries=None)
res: 2:08:24
